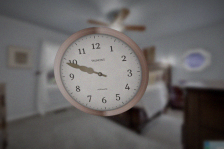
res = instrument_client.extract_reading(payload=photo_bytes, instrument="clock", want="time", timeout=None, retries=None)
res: 9:49
